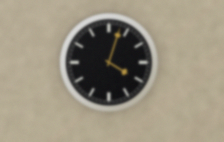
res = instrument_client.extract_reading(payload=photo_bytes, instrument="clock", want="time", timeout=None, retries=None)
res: 4:03
